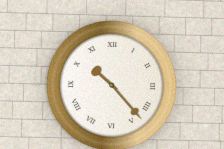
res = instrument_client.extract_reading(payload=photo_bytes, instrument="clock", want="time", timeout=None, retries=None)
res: 10:23
